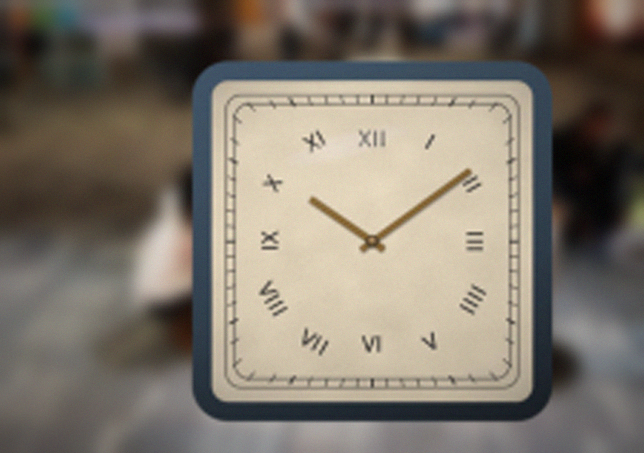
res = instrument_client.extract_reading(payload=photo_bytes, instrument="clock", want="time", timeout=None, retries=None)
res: 10:09
